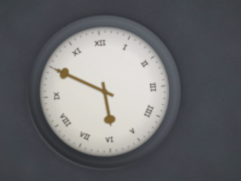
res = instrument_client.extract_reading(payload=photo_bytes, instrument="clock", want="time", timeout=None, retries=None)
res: 5:50
